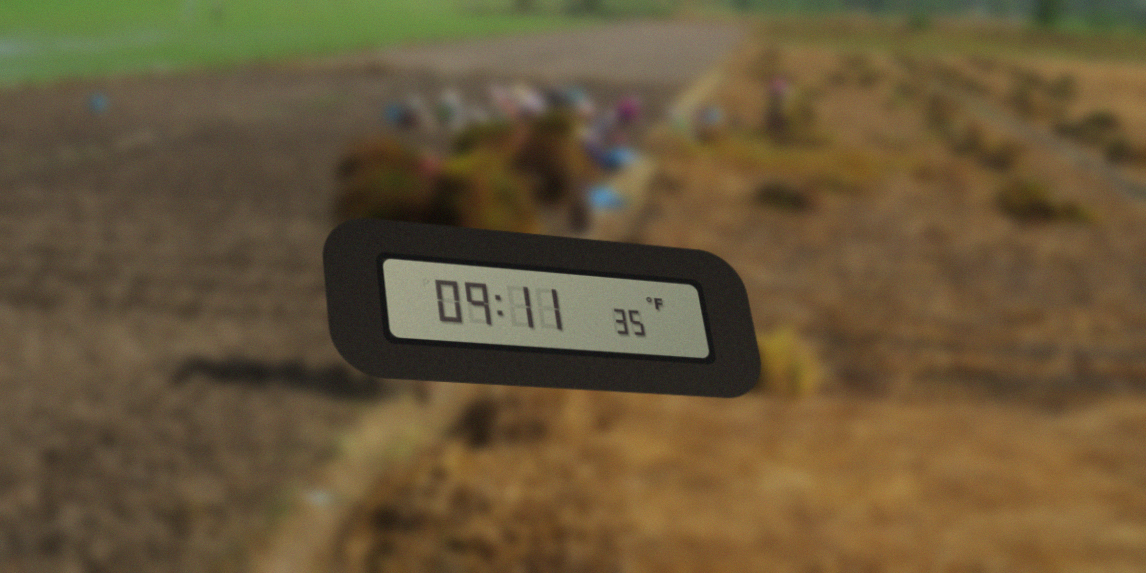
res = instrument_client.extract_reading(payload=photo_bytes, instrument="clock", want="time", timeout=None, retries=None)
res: 9:11
